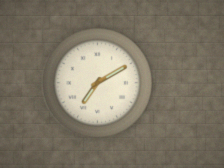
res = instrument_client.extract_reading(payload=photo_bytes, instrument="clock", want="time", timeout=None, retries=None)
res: 7:10
